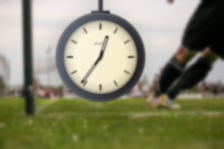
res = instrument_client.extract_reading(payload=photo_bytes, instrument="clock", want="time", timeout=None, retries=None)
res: 12:36
